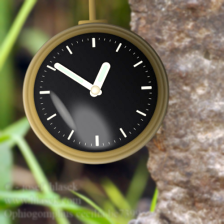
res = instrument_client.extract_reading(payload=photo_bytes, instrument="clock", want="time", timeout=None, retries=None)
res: 12:51
